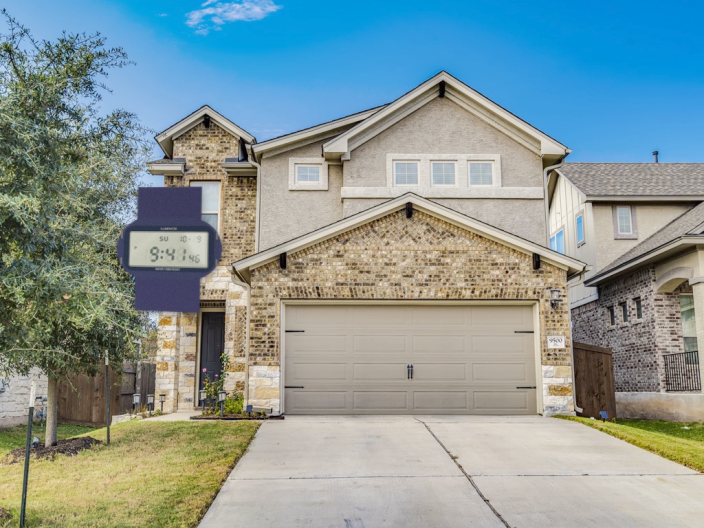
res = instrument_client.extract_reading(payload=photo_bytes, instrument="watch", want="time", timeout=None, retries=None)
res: 9:41:46
